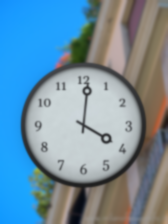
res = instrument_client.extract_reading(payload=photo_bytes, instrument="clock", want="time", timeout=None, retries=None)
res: 4:01
